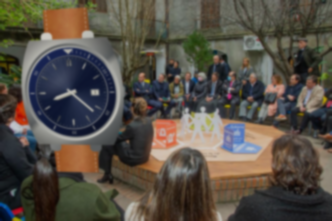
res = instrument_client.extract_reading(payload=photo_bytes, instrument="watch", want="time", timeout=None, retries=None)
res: 8:22
